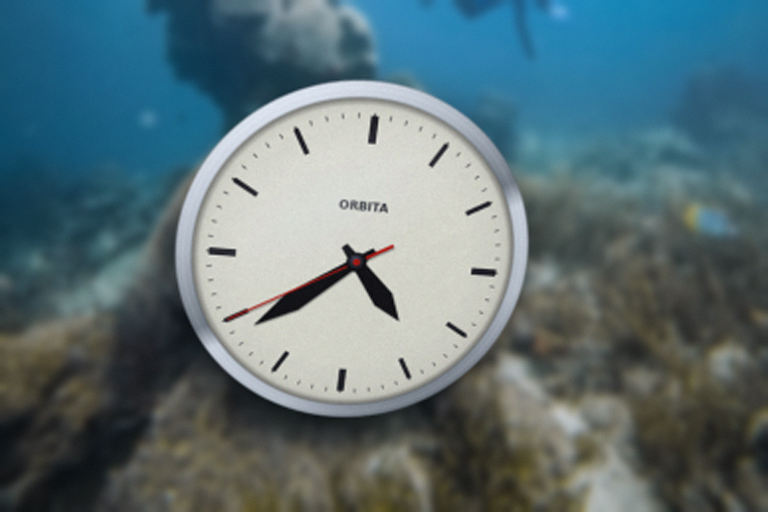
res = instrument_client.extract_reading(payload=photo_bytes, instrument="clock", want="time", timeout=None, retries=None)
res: 4:38:40
